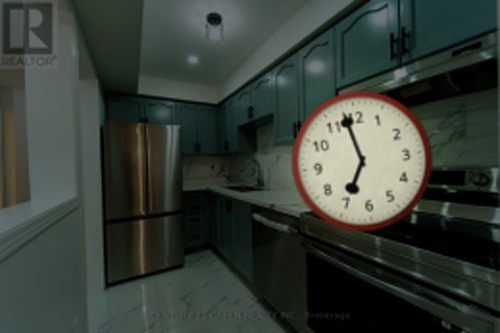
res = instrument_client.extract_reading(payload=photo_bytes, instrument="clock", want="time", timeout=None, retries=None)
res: 6:58
